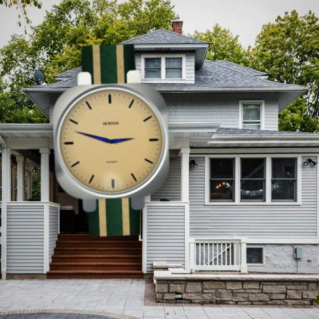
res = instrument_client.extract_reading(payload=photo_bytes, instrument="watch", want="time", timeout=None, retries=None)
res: 2:48
